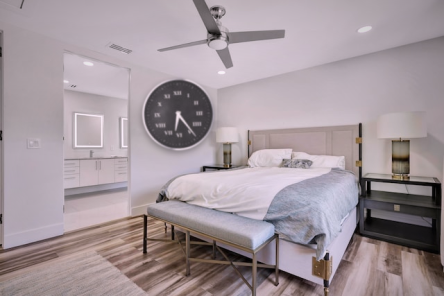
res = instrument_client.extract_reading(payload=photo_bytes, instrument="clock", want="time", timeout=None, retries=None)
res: 6:24
